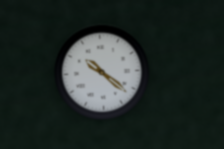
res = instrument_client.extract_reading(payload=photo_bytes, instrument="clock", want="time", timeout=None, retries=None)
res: 10:22
